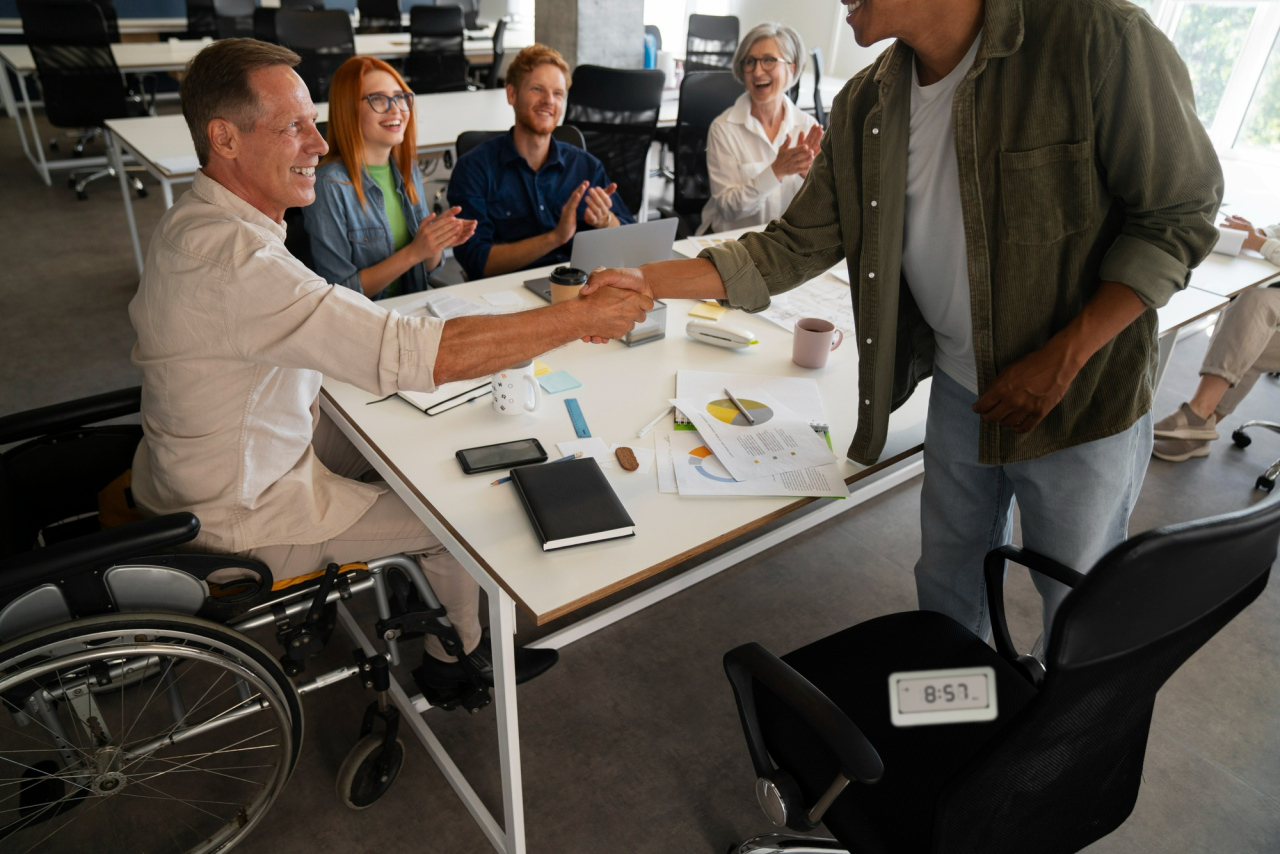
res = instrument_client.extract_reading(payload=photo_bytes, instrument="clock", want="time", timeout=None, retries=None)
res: 8:57
